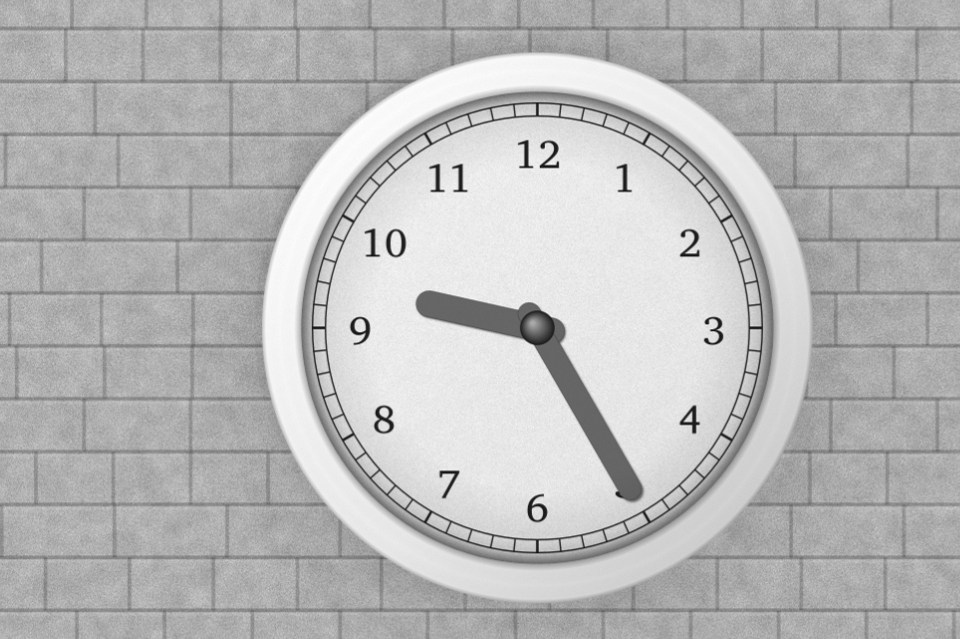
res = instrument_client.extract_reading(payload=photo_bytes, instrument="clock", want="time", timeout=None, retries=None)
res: 9:25
